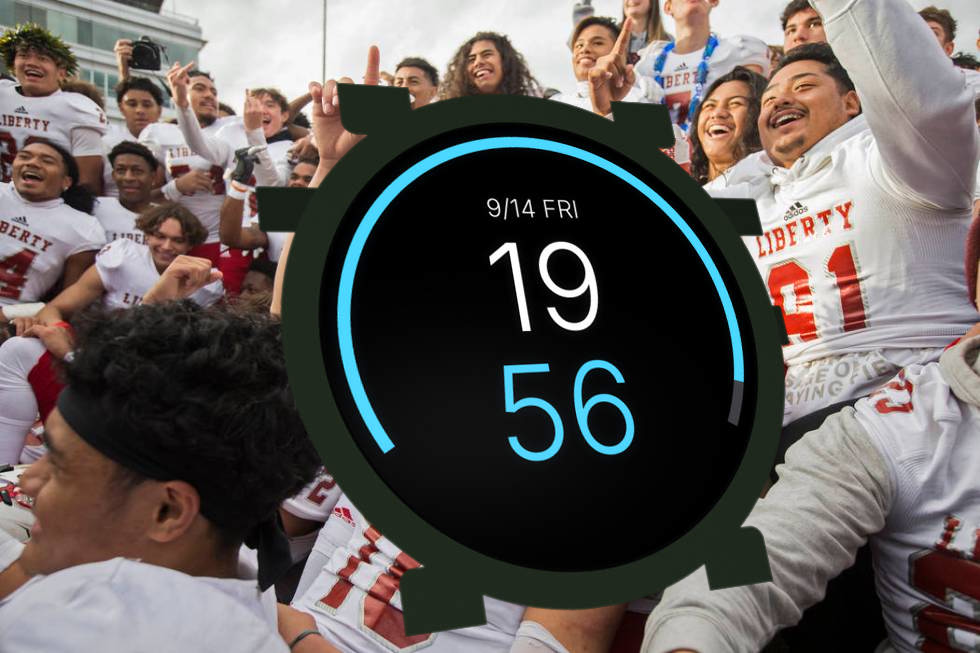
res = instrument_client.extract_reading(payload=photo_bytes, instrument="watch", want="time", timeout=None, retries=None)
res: 19:56
